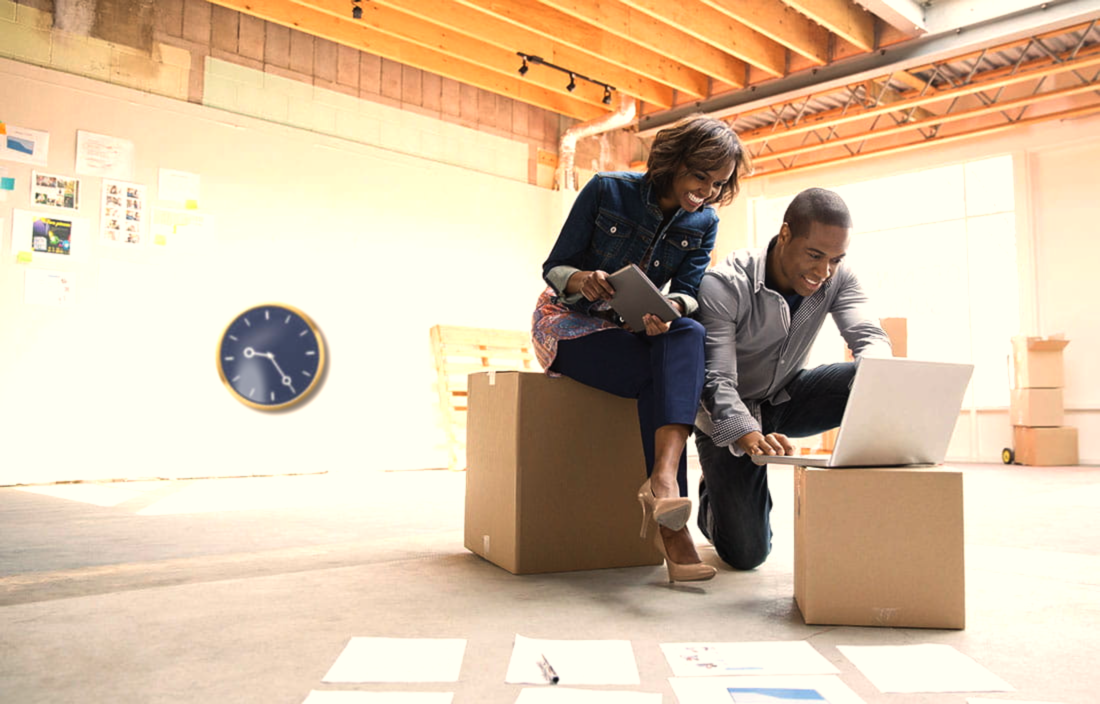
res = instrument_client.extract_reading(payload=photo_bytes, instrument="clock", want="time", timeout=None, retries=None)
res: 9:25
